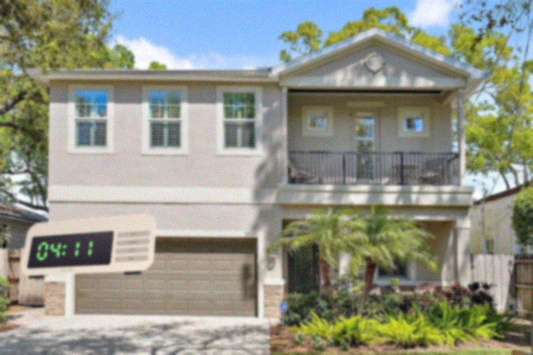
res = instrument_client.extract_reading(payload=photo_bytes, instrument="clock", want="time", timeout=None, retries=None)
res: 4:11
